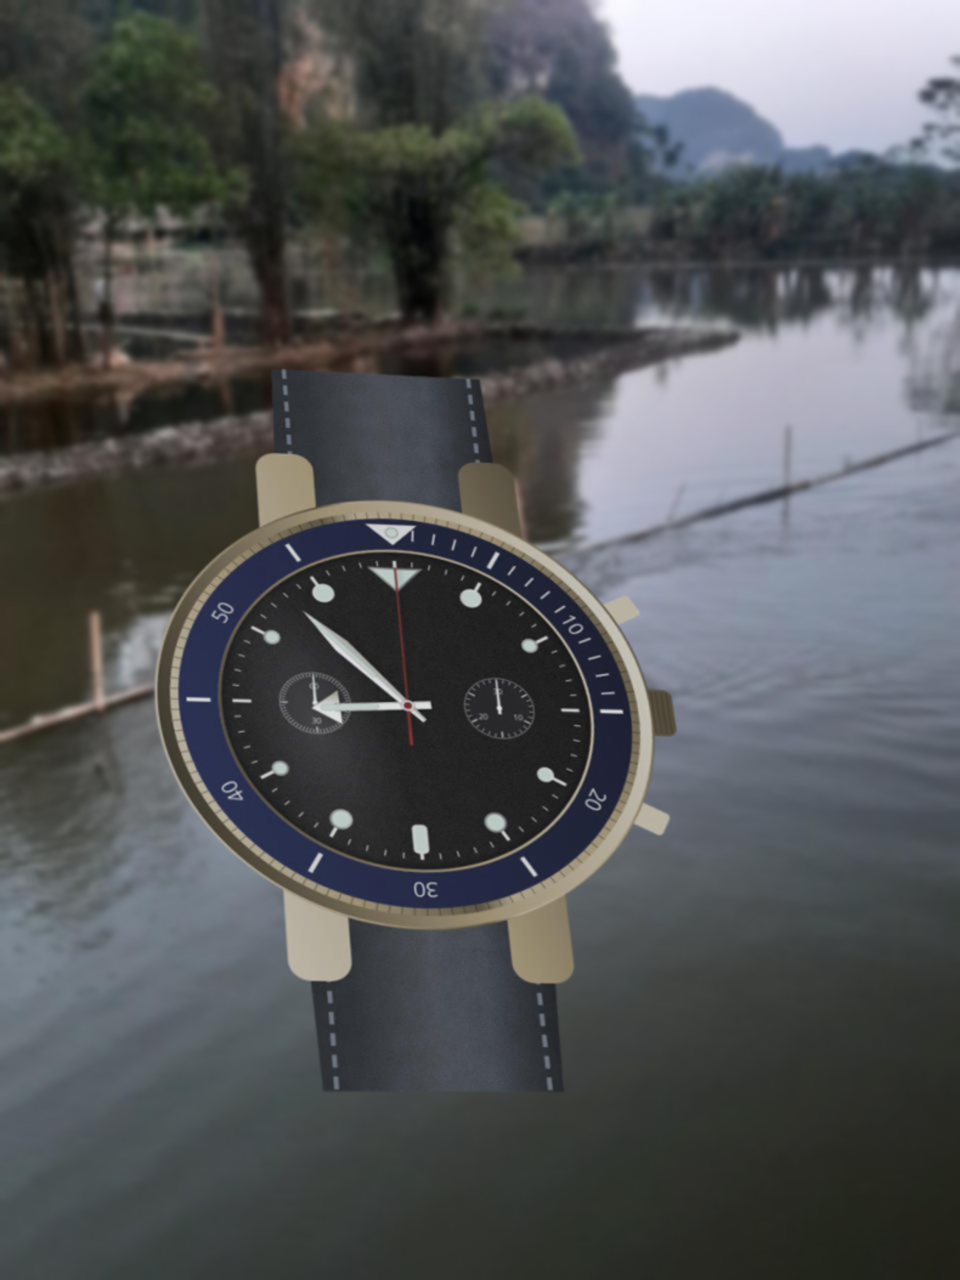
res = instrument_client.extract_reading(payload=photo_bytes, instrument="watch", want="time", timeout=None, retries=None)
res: 8:53
